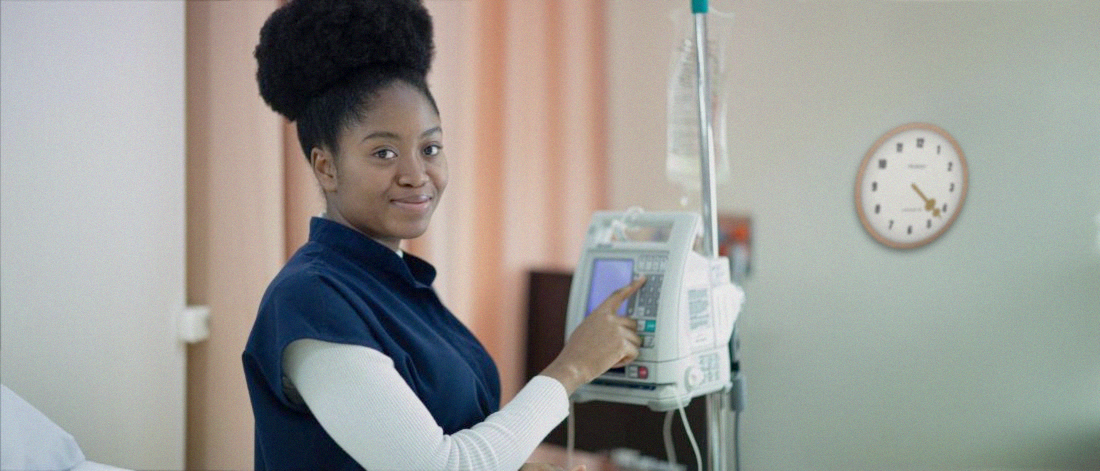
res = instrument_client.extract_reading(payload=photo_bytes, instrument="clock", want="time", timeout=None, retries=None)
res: 4:22
